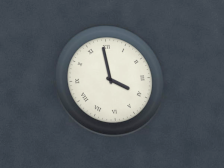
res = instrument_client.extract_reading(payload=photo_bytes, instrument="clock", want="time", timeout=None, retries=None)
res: 3:59
